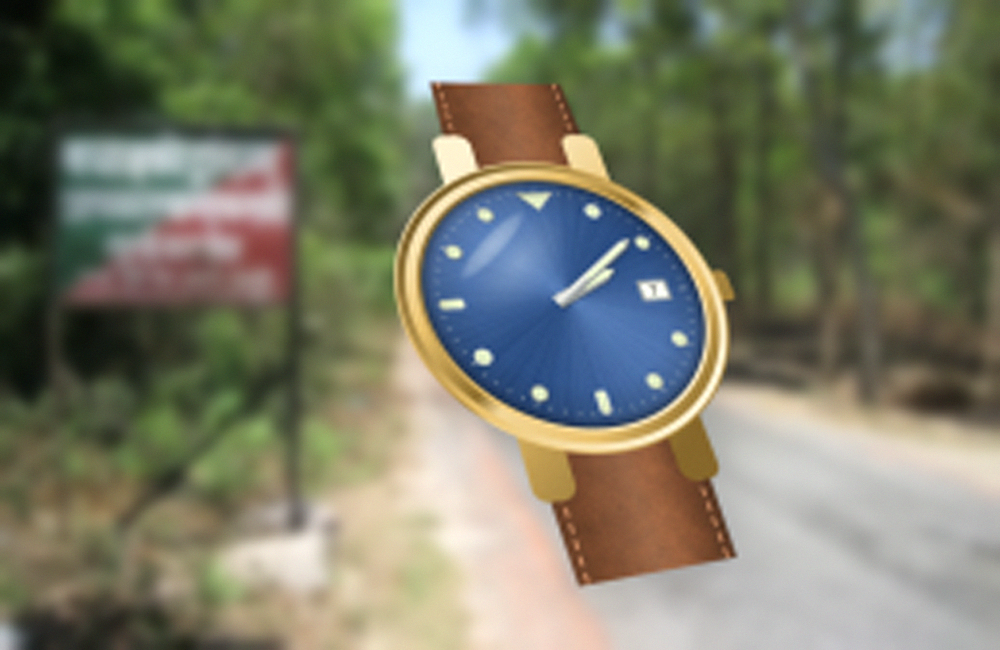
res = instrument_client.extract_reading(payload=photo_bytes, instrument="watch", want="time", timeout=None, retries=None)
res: 2:09
